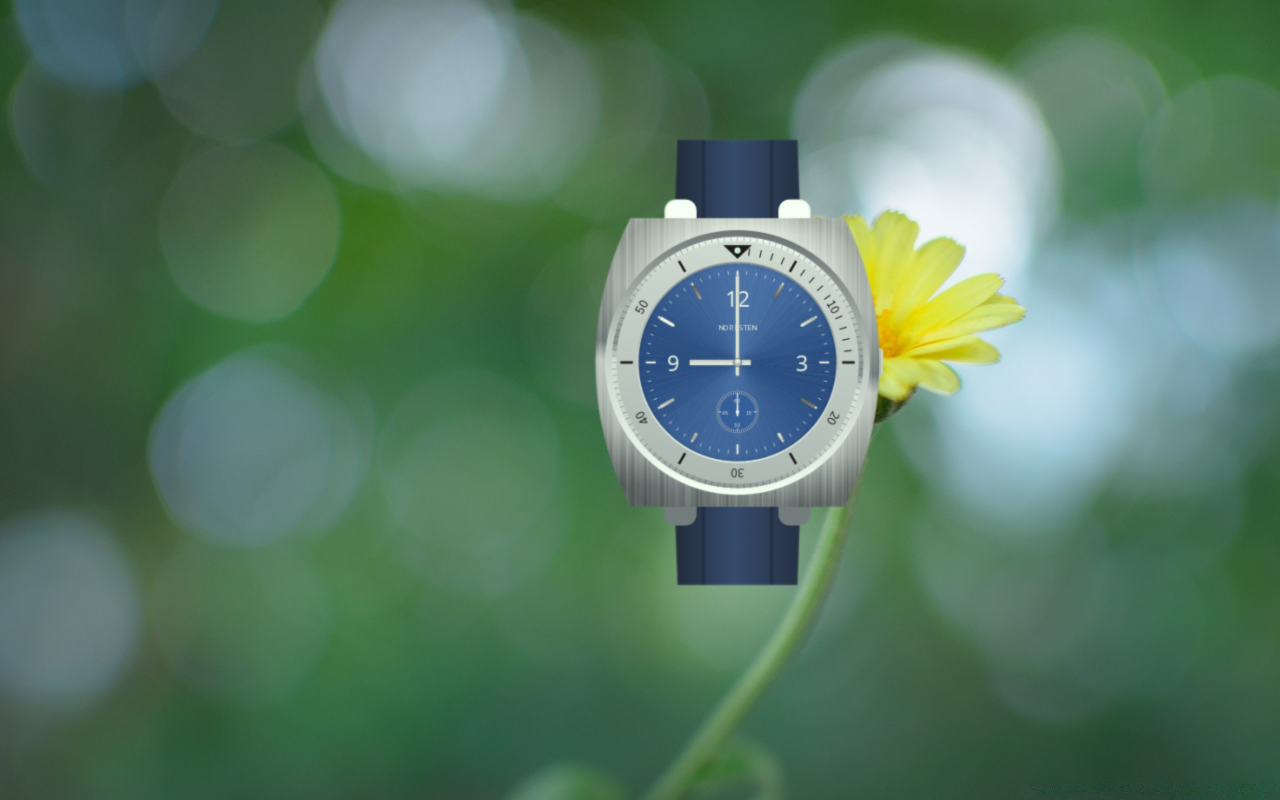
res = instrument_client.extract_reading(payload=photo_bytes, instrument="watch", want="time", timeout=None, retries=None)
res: 9:00
